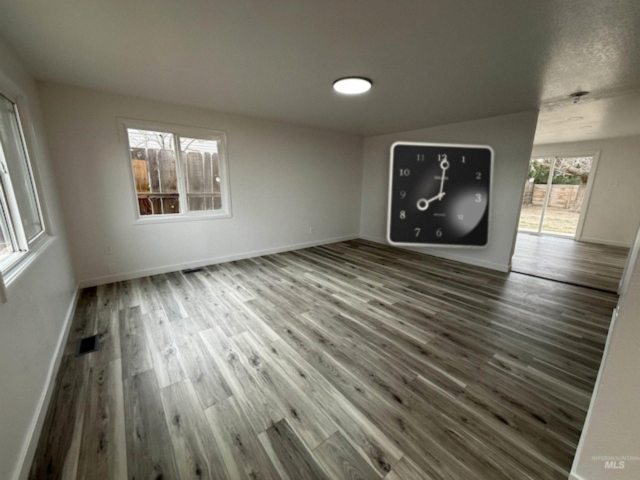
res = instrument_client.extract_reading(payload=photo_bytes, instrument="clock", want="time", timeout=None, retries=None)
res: 8:01
